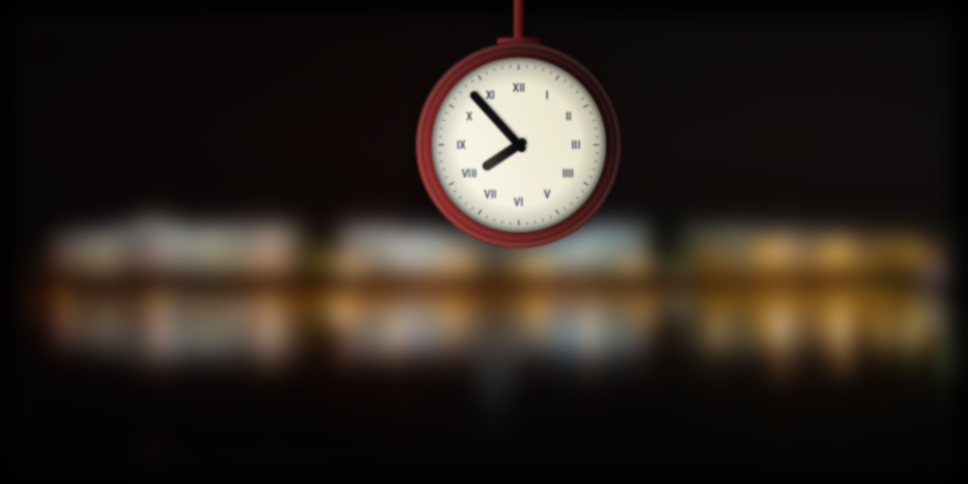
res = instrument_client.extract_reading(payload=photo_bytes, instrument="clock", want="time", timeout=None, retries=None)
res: 7:53
